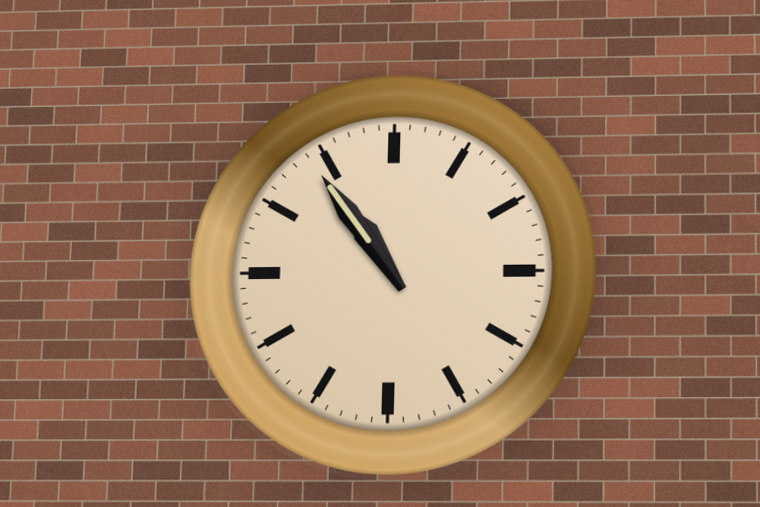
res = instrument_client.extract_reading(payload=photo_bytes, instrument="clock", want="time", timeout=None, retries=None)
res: 10:54
